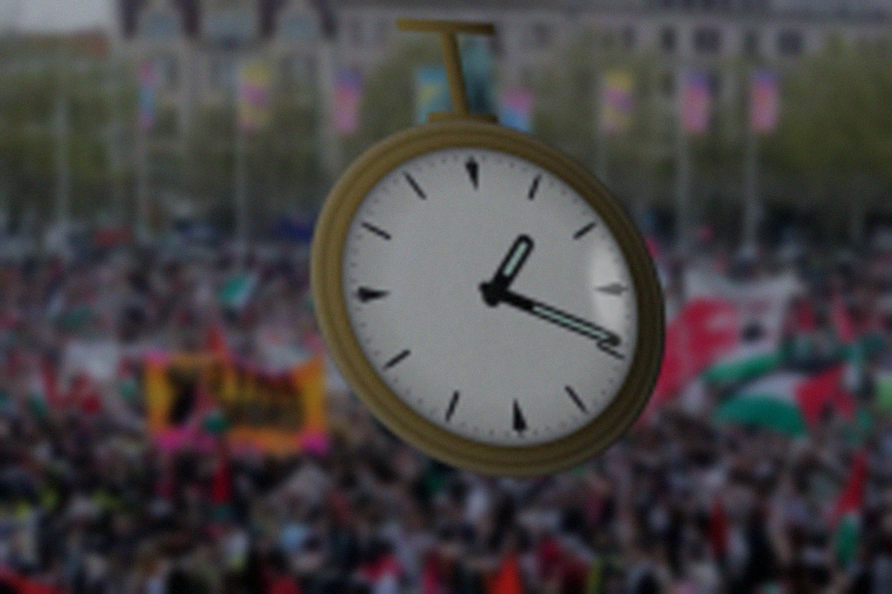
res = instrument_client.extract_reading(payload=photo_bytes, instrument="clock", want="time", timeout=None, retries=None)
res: 1:19
